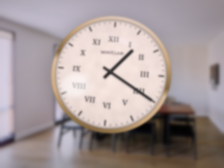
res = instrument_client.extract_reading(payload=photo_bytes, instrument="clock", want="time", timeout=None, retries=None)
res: 1:20
